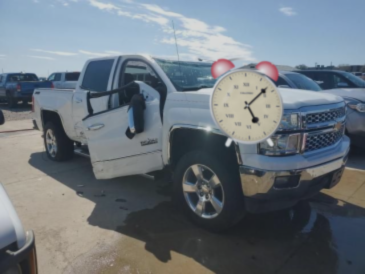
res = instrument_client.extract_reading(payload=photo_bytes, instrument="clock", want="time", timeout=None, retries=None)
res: 5:08
